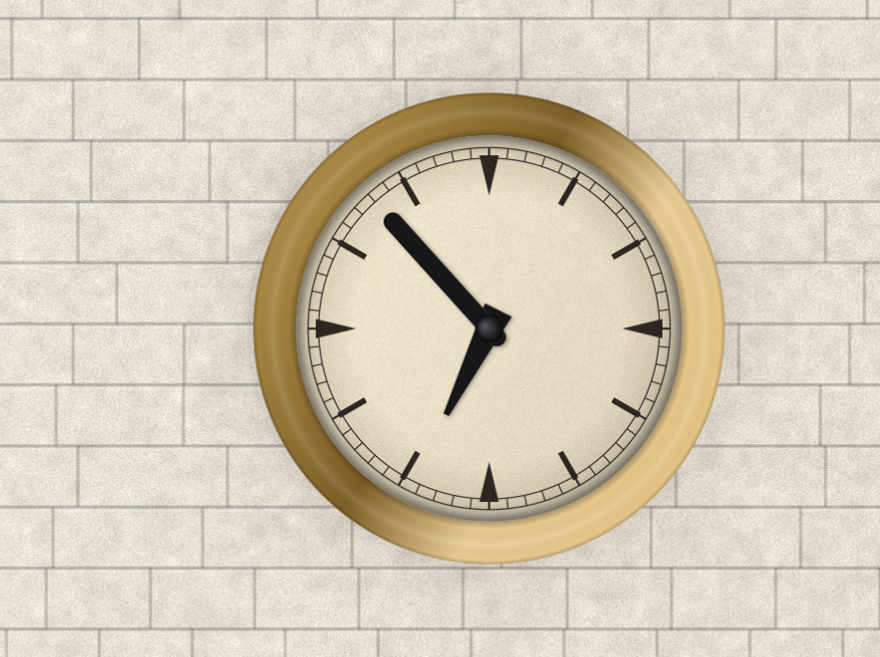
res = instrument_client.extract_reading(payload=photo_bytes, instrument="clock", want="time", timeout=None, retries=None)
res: 6:53
